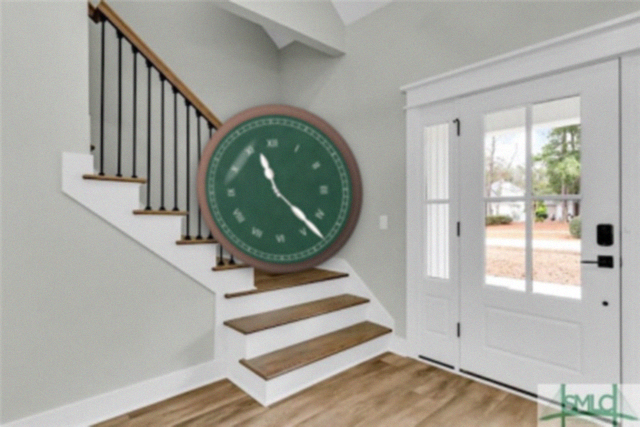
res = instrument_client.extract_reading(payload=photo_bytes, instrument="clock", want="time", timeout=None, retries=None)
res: 11:23
